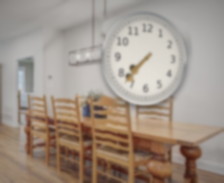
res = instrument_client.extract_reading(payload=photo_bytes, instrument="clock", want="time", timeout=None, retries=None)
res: 7:37
